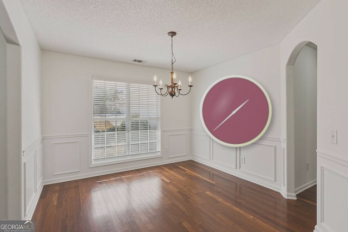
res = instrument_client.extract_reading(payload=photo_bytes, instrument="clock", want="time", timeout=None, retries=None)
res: 1:38
